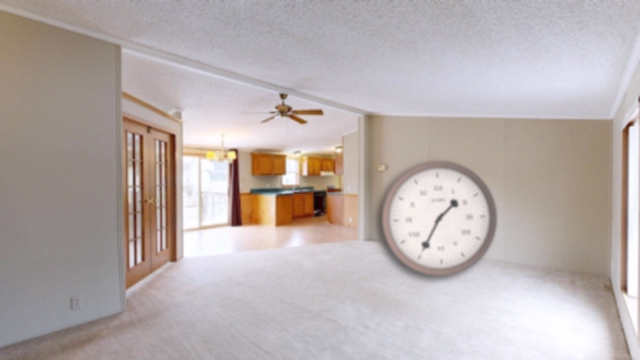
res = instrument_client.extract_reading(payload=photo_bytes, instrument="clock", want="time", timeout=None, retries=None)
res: 1:35
